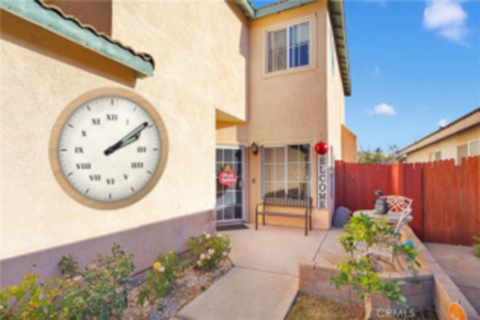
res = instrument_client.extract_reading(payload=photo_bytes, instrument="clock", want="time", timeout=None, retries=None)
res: 2:09
